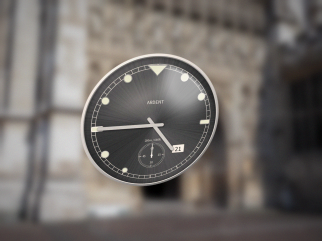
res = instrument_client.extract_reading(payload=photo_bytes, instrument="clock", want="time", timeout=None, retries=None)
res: 4:45
